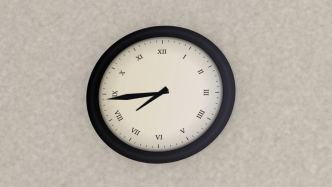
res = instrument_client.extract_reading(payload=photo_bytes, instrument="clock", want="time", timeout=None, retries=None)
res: 7:44
